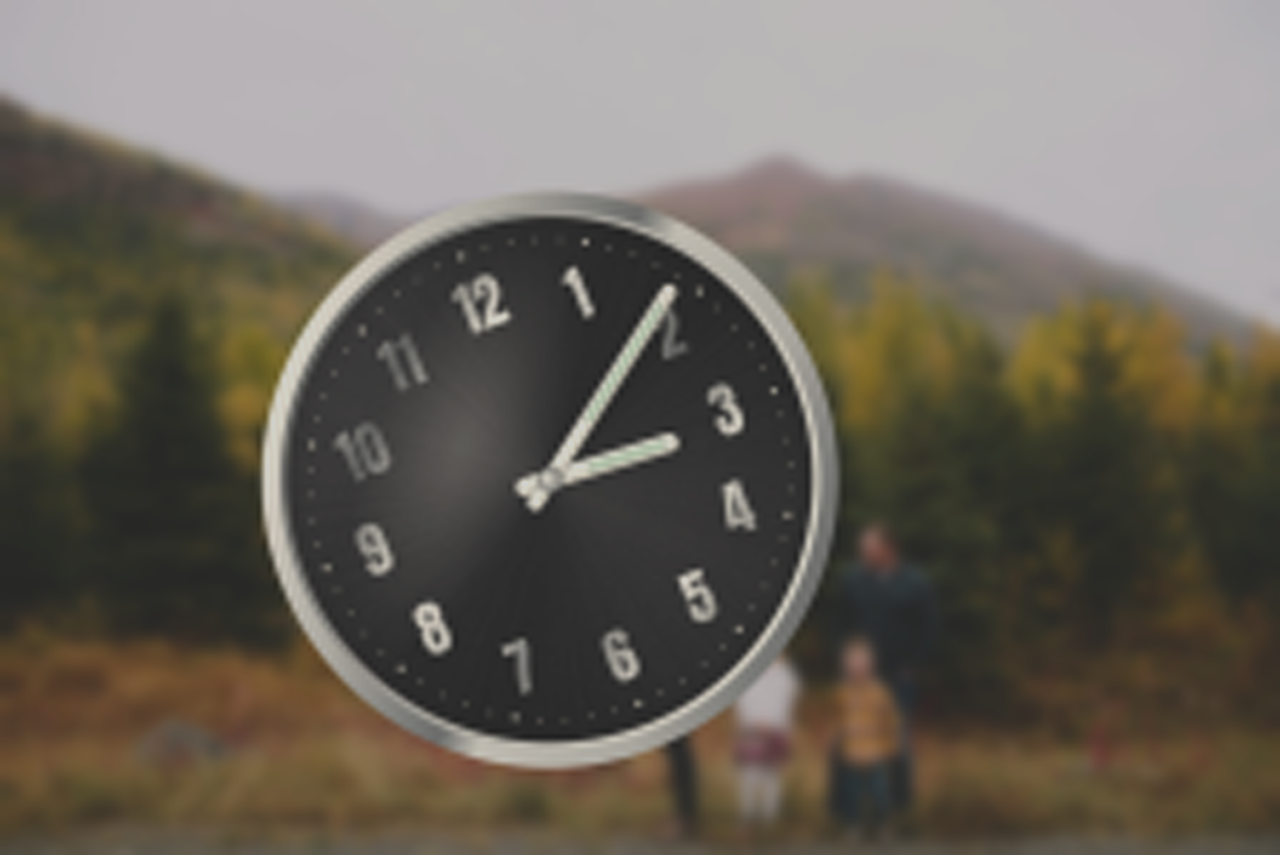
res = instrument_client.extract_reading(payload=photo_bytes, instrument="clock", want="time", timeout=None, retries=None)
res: 3:09
